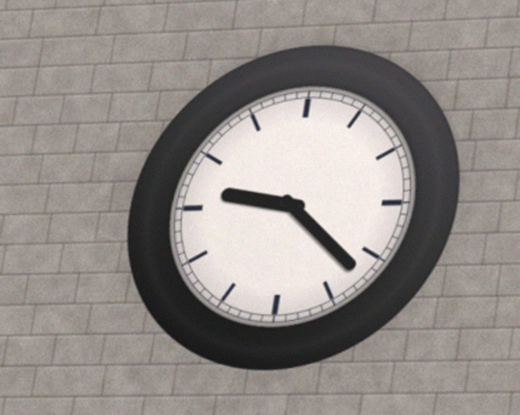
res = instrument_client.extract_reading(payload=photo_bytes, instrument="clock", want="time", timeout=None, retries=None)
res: 9:22
